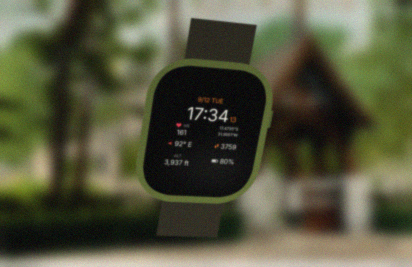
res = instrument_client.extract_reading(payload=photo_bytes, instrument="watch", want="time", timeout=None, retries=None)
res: 17:34
